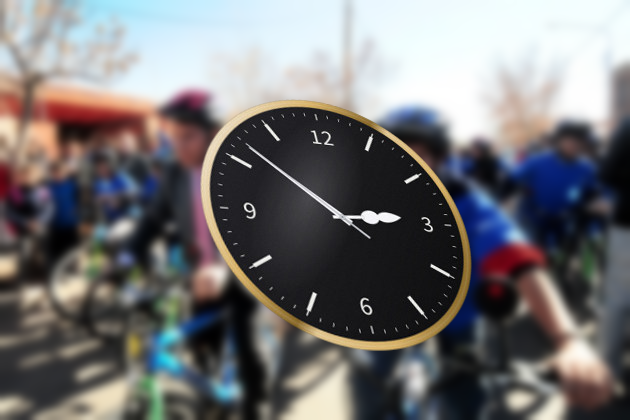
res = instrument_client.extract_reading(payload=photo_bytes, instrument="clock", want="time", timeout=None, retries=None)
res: 2:51:52
